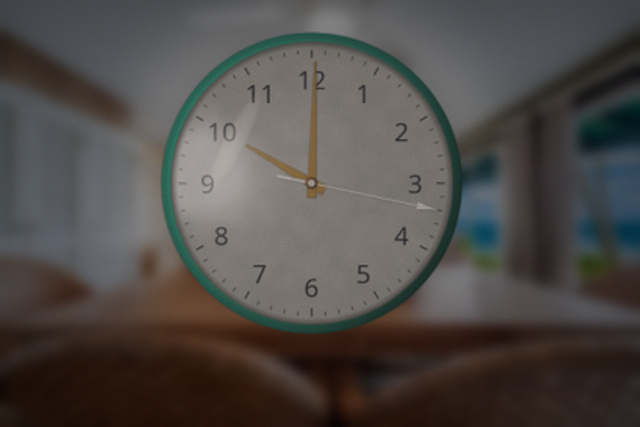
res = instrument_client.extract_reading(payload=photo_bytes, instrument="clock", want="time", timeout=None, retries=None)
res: 10:00:17
